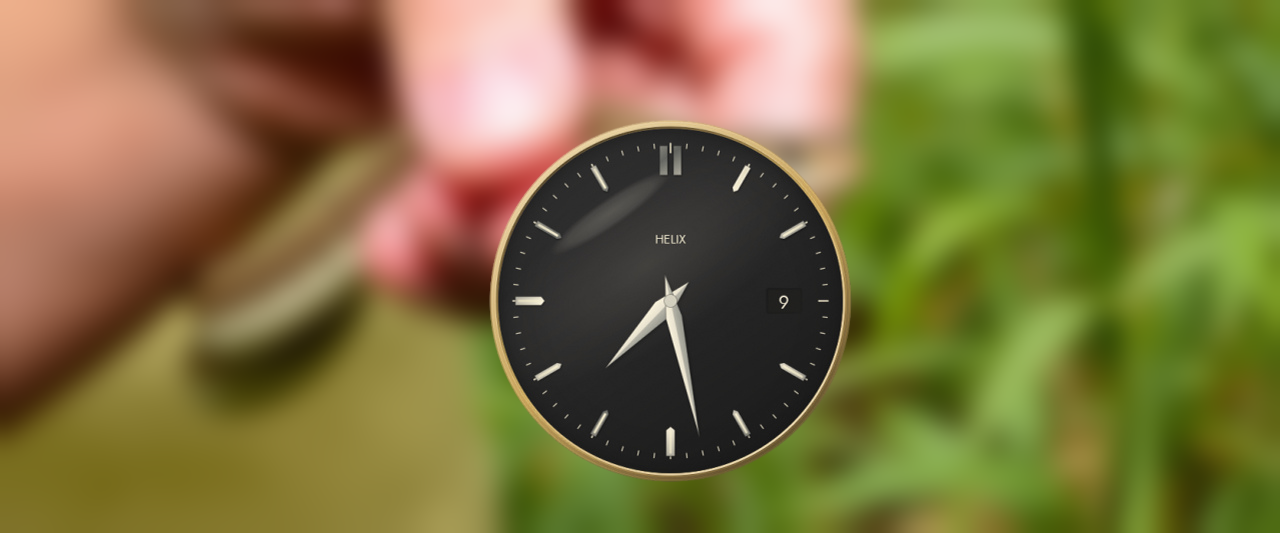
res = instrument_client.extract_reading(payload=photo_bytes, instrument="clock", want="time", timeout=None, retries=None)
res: 7:28
